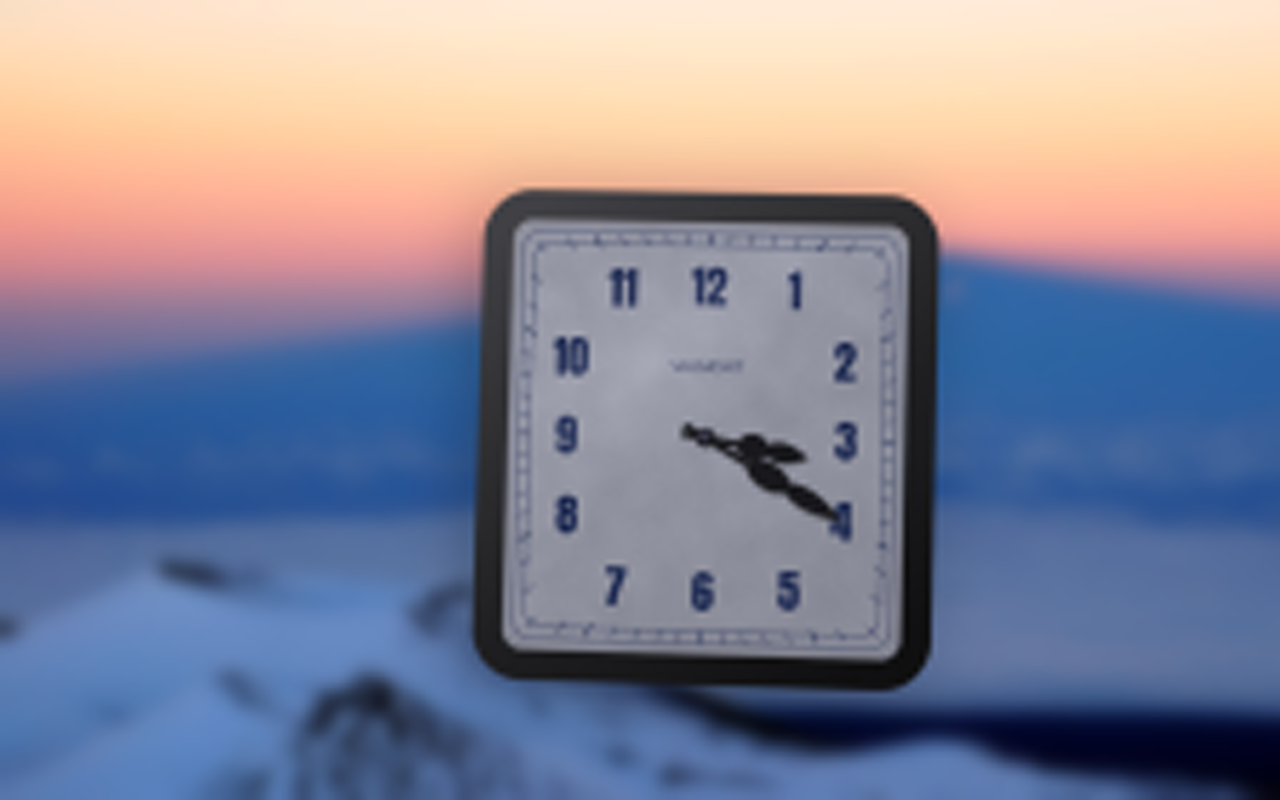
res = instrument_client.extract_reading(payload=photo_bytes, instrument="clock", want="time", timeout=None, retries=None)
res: 3:20
